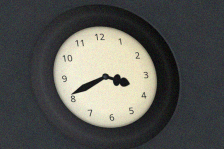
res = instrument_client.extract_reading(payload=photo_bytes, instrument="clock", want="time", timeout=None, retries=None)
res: 3:41
